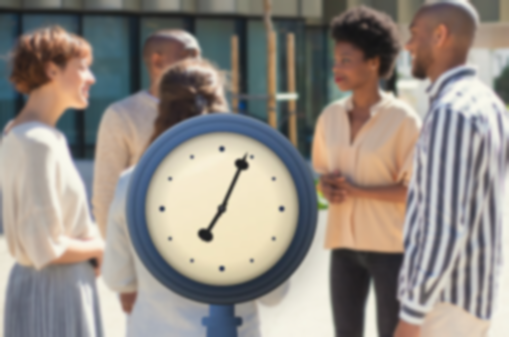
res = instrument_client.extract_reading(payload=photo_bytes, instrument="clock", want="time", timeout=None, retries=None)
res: 7:04
